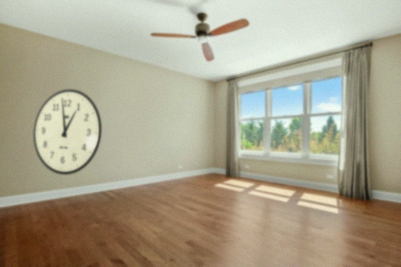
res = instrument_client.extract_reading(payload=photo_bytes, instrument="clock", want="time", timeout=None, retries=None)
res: 12:58
